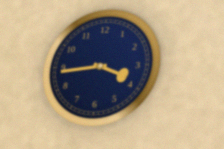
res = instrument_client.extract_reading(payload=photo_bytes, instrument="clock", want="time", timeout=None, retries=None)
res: 3:44
